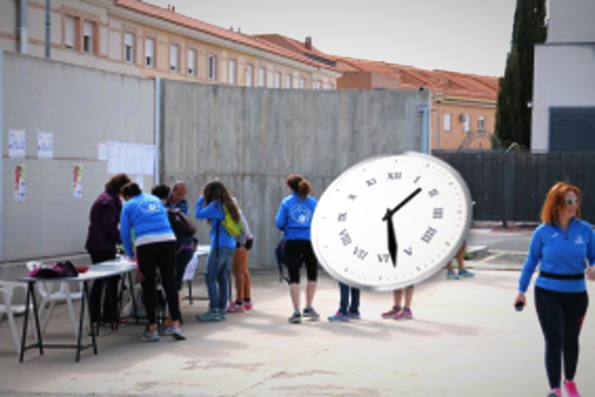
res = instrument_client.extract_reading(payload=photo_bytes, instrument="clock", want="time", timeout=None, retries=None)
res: 1:28
